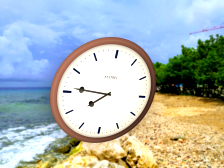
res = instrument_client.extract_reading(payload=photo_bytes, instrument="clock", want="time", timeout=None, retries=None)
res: 7:46
